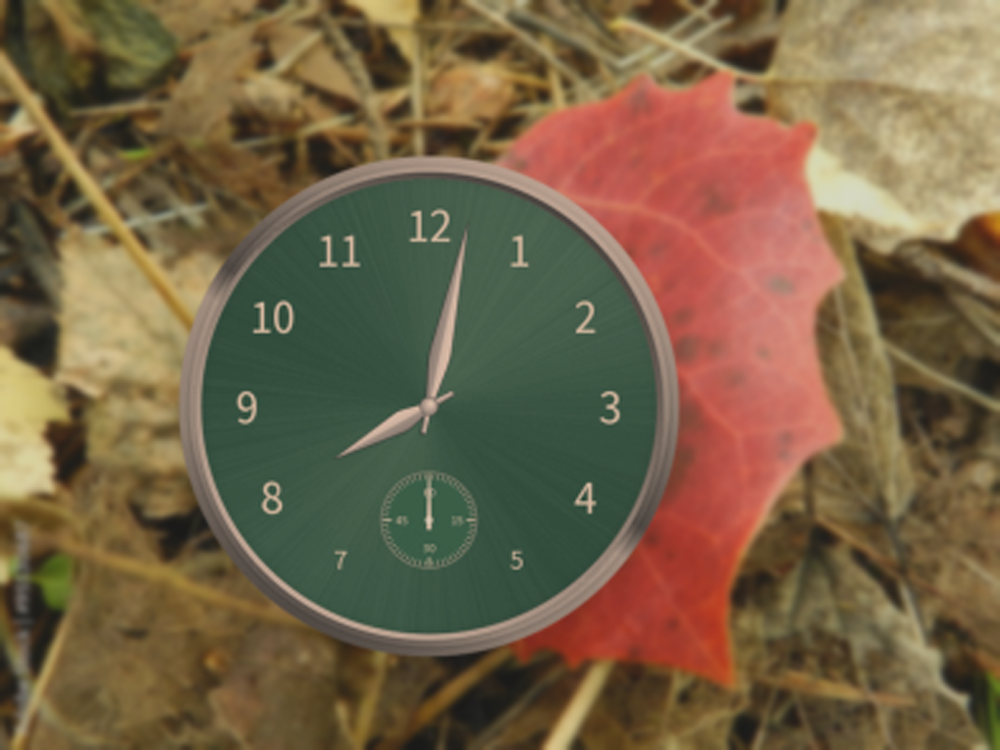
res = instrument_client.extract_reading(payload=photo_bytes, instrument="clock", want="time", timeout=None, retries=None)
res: 8:02
